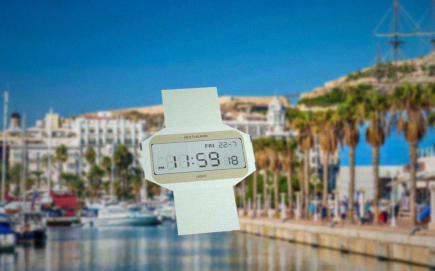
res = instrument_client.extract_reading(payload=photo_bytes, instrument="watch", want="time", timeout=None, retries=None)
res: 11:59:18
